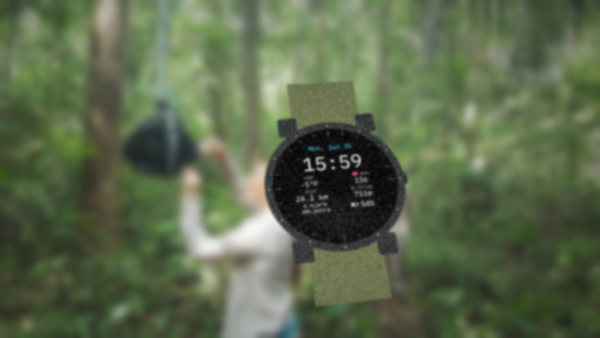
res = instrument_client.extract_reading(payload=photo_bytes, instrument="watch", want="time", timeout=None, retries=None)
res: 15:59
